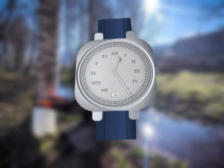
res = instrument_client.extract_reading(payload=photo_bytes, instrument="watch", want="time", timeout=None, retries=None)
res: 12:25
